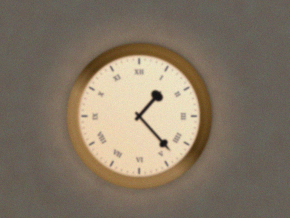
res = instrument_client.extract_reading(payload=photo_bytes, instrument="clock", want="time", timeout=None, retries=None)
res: 1:23
